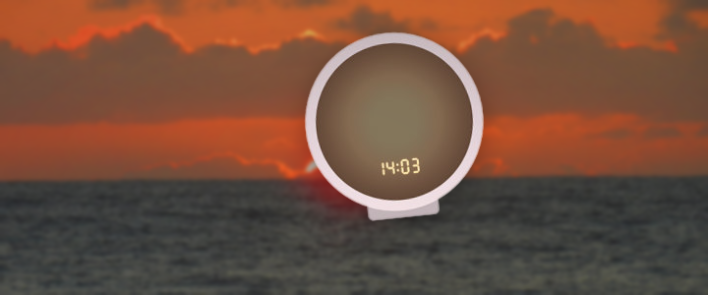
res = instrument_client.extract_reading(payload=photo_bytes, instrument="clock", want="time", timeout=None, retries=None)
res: 14:03
